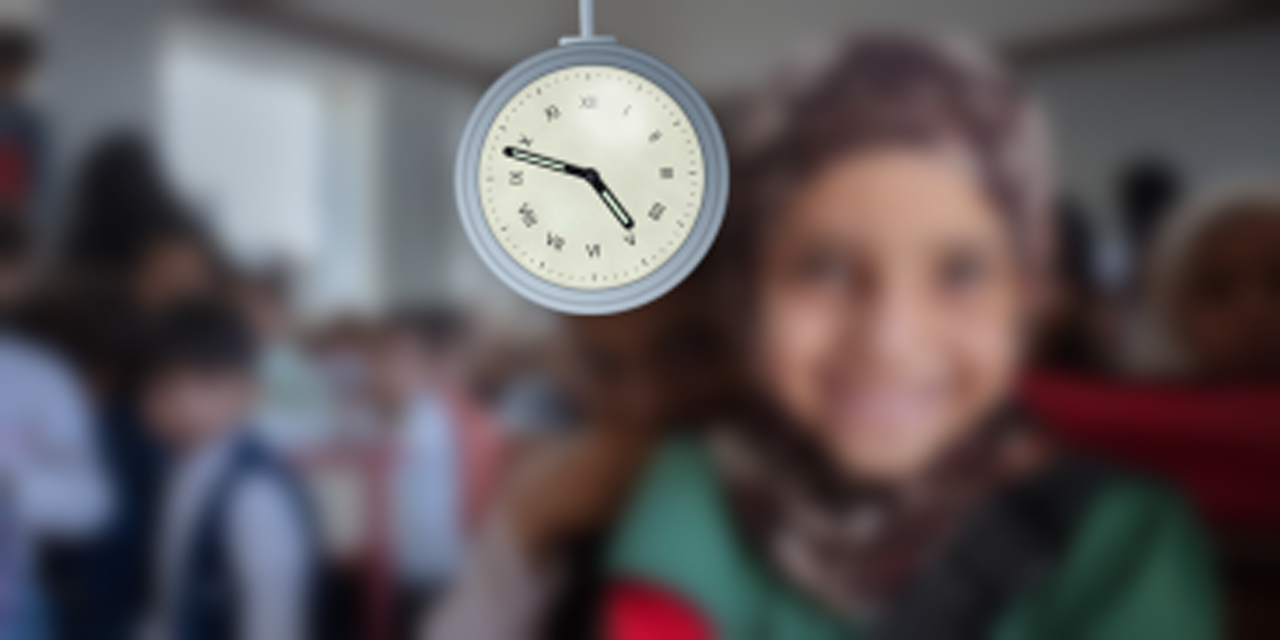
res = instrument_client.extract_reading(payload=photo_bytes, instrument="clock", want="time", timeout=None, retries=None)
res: 4:48
